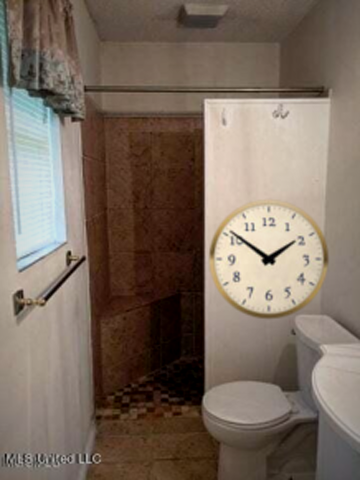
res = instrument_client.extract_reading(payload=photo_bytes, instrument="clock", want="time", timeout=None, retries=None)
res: 1:51
